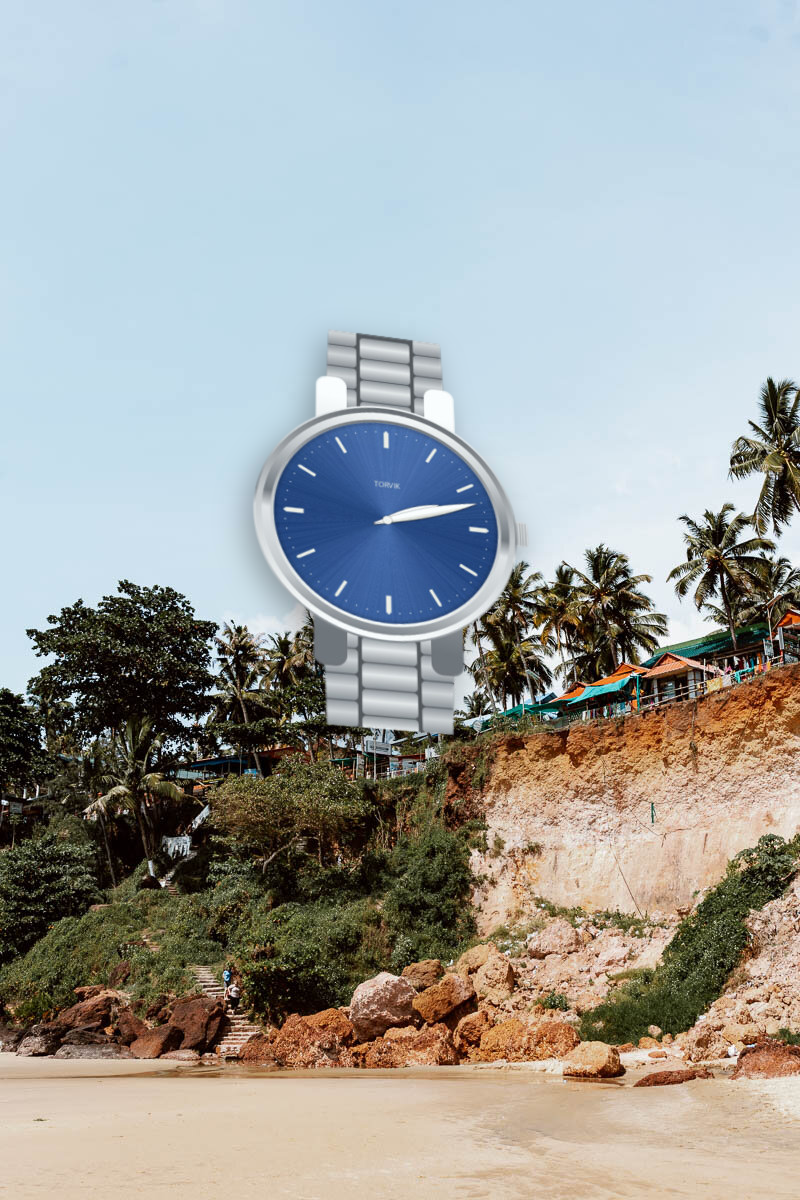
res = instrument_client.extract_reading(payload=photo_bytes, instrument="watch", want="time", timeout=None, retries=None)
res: 2:12
